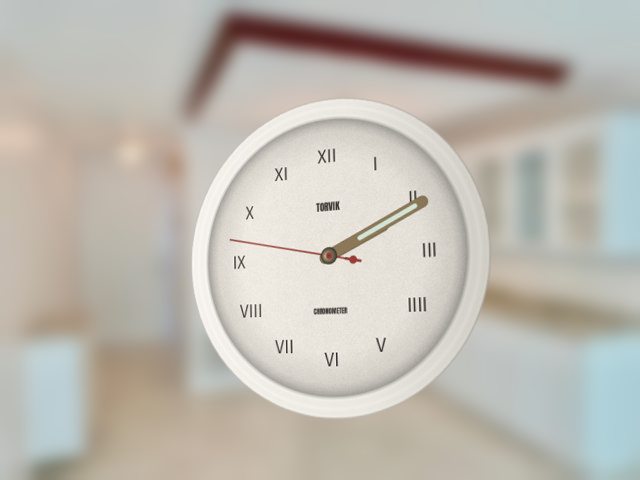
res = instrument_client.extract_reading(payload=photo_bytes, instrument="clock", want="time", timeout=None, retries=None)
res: 2:10:47
